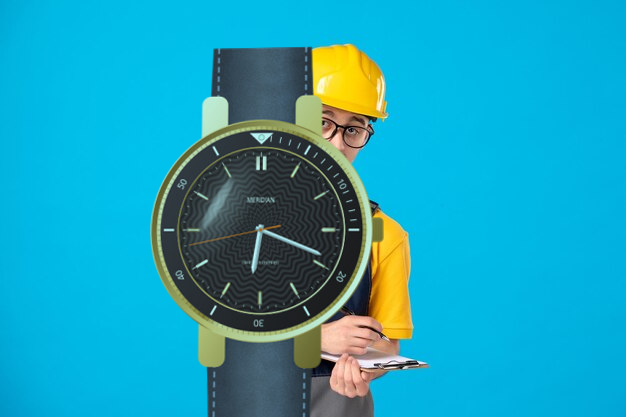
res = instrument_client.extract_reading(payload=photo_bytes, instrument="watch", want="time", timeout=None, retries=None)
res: 6:18:43
